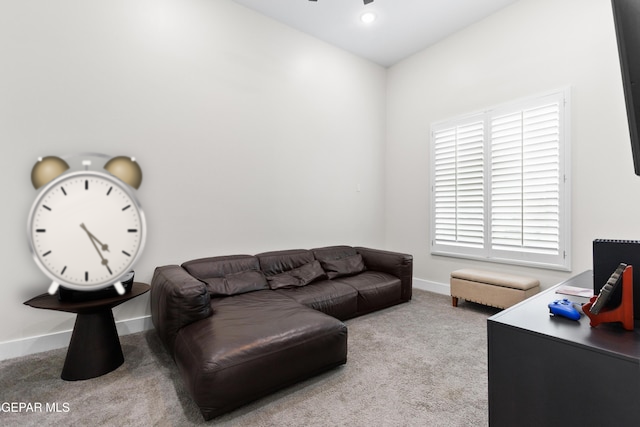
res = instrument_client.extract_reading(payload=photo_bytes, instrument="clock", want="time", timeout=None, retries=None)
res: 4:25
